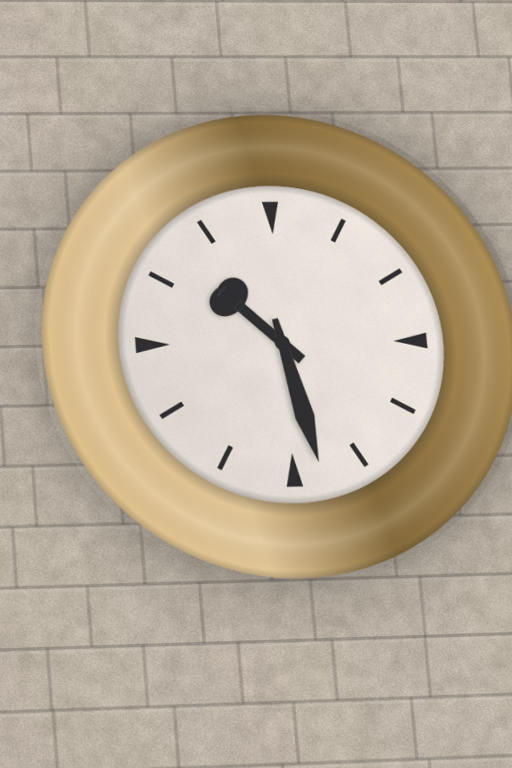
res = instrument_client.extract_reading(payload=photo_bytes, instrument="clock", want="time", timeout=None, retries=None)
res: 10:28
